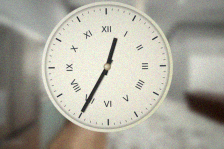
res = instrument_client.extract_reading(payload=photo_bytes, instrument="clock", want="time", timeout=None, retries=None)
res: 12:35
